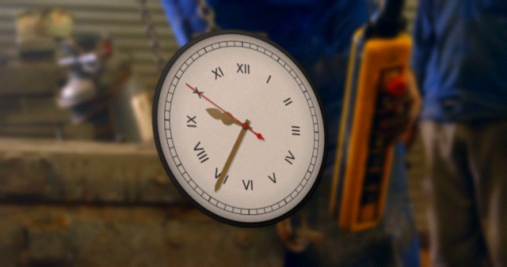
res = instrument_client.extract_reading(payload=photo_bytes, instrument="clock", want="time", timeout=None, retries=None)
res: 9:34:50
